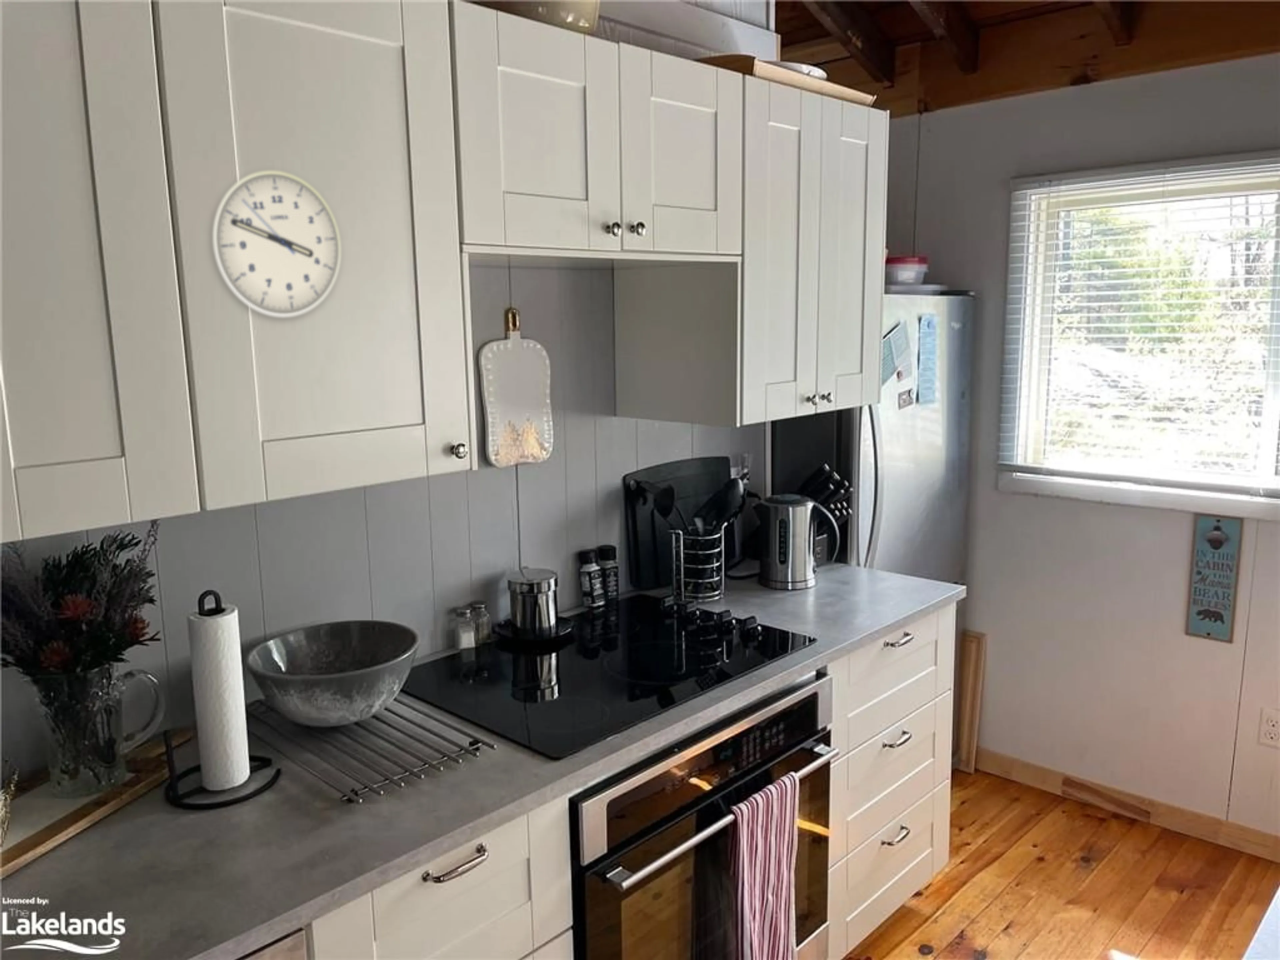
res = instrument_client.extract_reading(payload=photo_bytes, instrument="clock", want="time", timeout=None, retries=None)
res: 3:48:53
